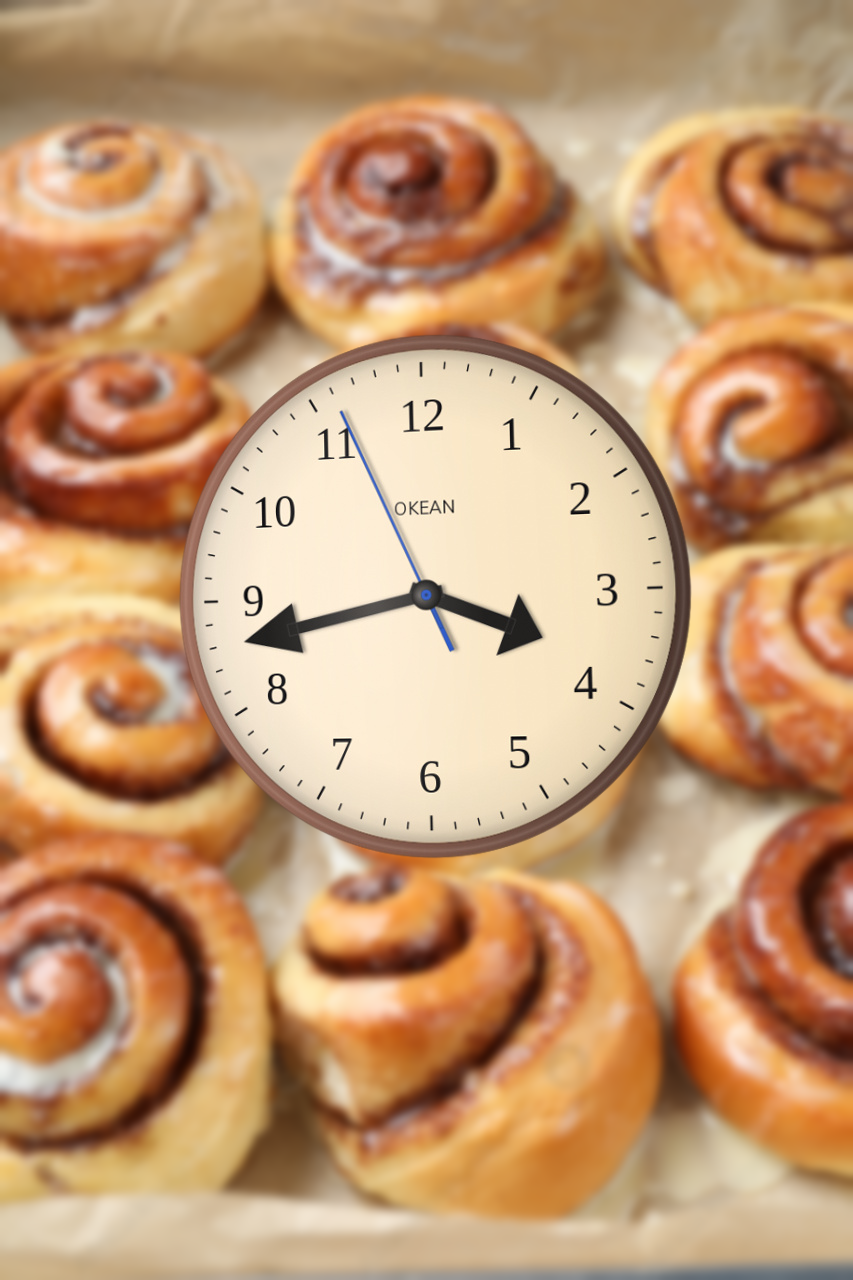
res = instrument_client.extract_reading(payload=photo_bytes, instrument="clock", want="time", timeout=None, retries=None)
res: 3:42:56
